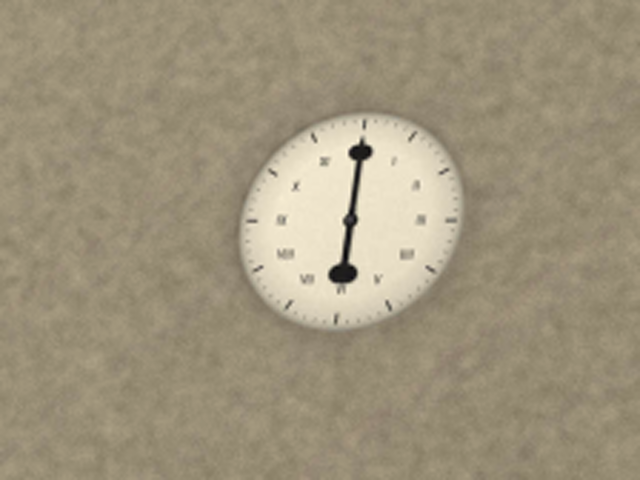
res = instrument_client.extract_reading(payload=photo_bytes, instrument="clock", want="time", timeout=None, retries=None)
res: 6:00
